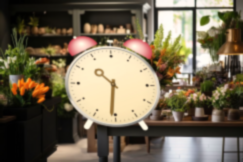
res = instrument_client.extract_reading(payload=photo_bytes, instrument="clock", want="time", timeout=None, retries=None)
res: 10:31
